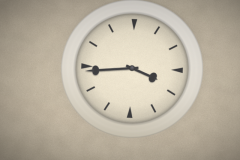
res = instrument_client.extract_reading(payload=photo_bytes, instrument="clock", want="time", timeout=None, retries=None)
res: 3:44
